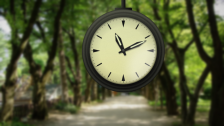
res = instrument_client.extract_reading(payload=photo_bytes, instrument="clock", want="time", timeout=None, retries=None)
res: 11:11
